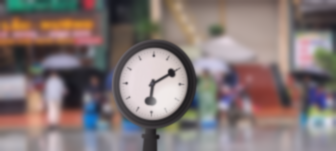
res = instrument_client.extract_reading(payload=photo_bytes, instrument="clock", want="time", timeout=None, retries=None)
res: 6:10
